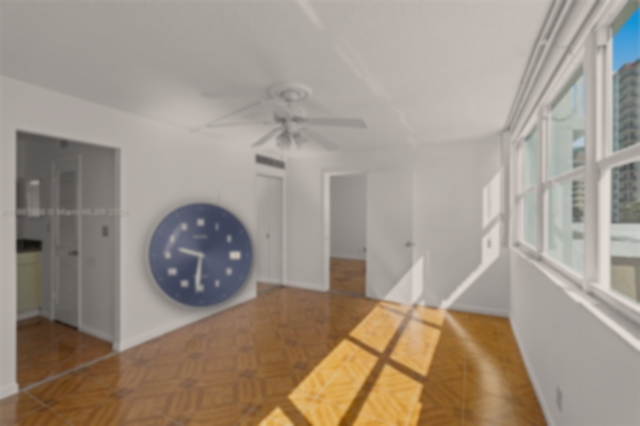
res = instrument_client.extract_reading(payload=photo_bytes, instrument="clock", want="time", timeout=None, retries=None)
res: 9:31
